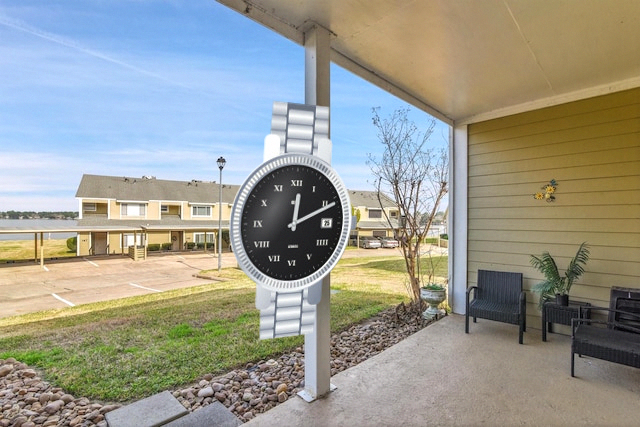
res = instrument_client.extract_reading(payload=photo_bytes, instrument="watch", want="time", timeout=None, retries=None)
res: 12:11
